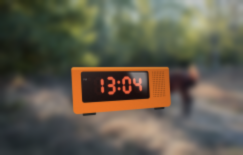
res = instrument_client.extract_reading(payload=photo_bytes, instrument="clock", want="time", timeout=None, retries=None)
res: 13:04
